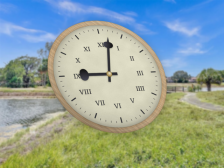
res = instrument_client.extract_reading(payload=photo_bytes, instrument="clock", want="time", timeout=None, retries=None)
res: 9:02
